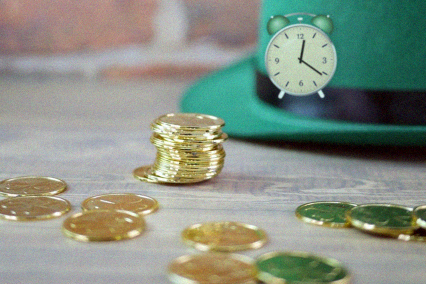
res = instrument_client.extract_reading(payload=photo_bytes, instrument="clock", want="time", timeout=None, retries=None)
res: 12:21
